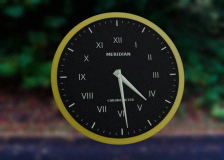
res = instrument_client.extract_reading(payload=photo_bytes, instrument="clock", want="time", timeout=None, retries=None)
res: 4:29
